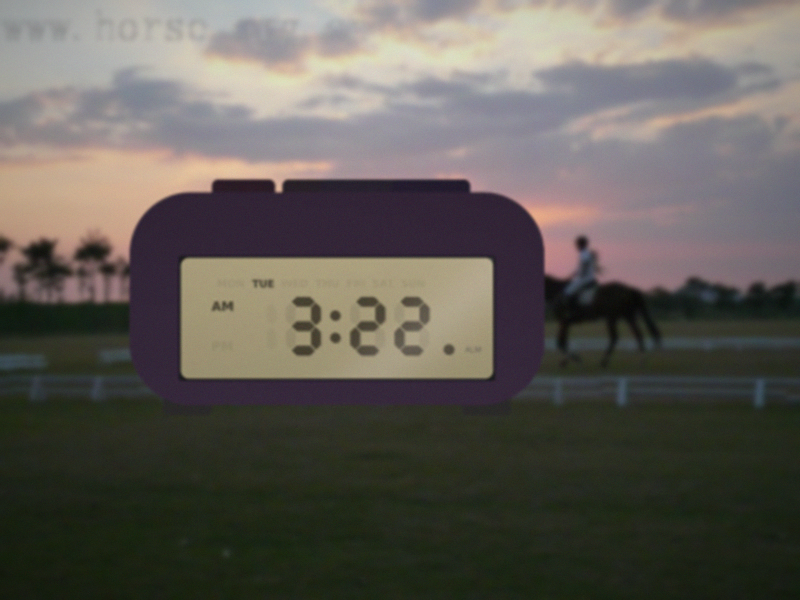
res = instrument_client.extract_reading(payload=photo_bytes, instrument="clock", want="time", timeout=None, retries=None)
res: 3:22
